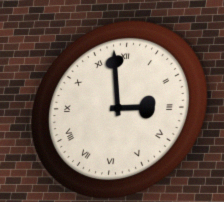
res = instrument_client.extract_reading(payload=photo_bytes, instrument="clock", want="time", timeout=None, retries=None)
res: 2:58
